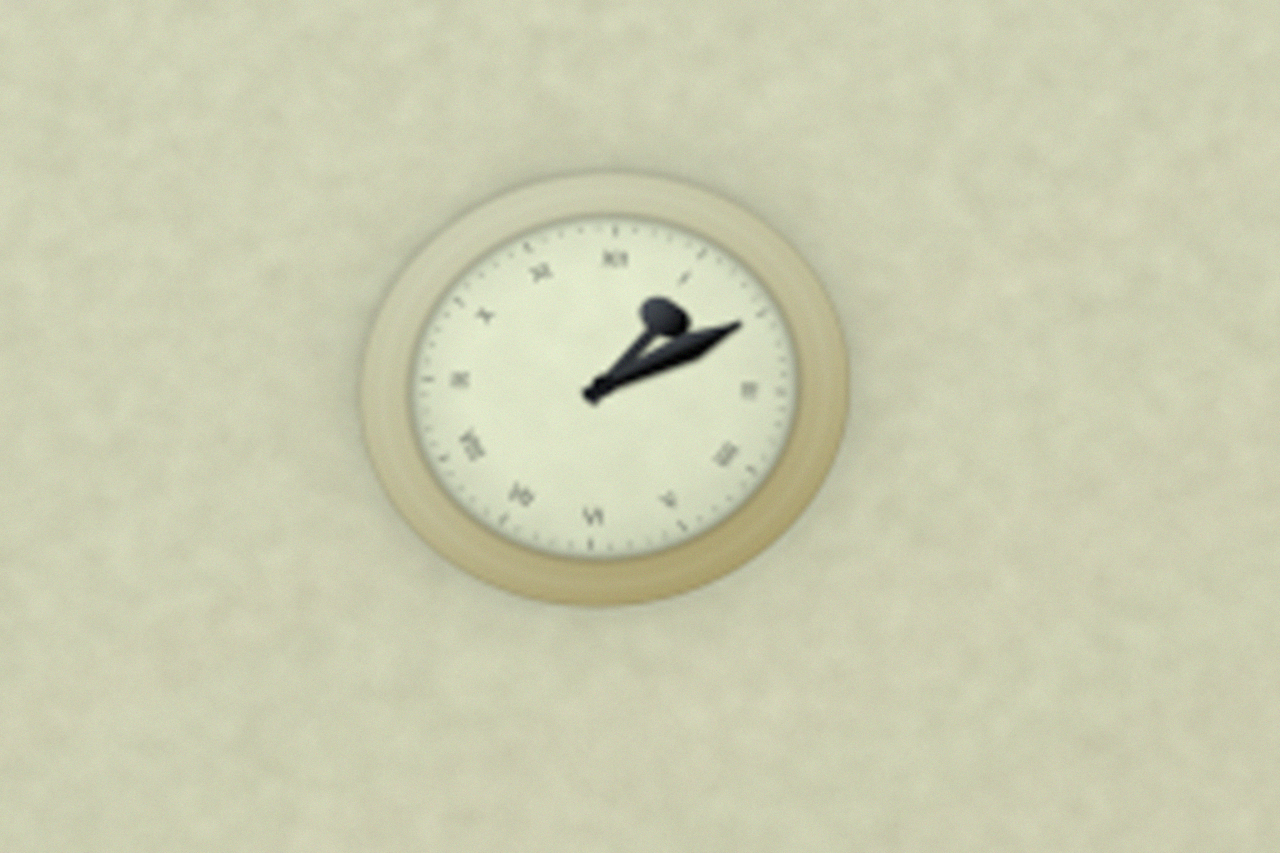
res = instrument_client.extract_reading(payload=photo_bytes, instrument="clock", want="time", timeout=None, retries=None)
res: 1:10
